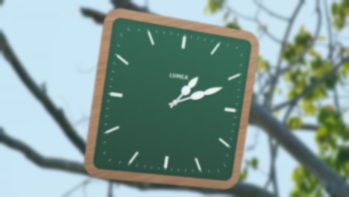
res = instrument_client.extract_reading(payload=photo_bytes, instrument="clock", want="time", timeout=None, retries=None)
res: 1:11
